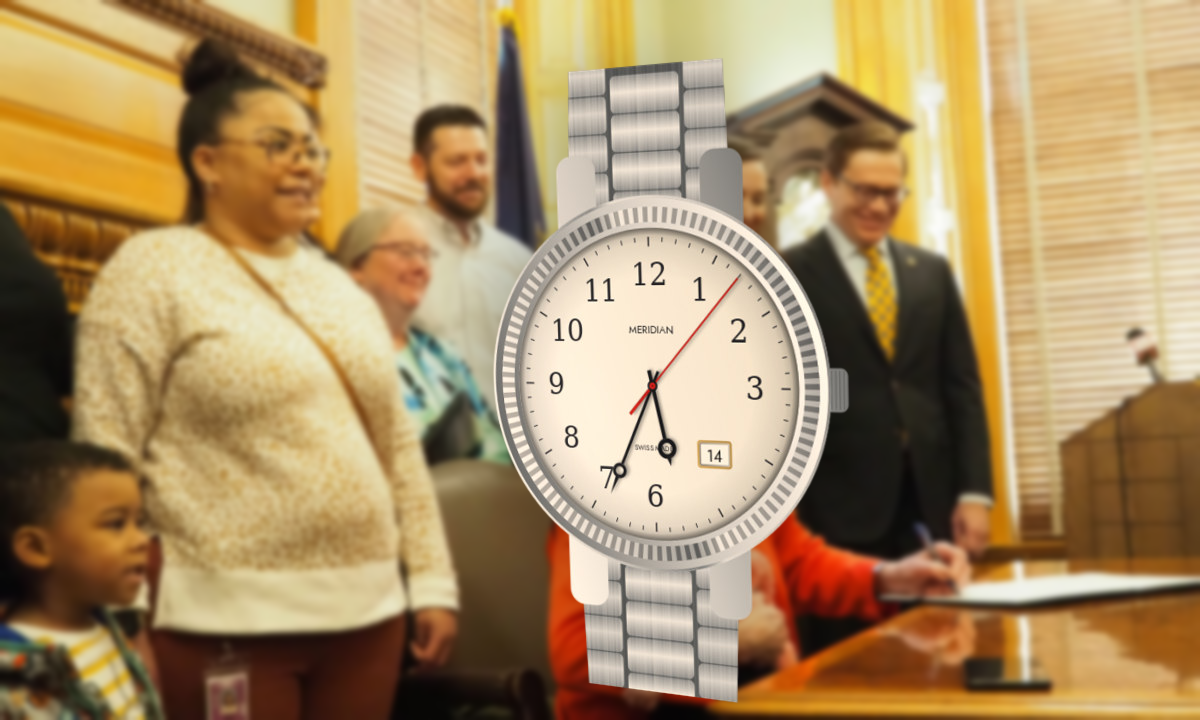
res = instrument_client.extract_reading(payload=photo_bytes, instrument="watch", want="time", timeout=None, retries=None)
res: 5:34:07
